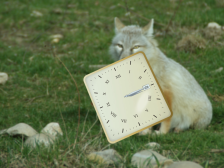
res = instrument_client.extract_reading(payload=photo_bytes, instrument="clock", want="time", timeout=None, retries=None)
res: 3:15
